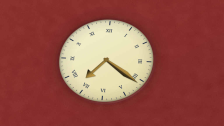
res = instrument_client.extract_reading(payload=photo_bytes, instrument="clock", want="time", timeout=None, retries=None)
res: 7:21
